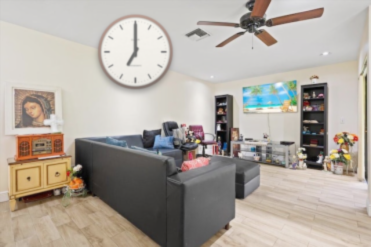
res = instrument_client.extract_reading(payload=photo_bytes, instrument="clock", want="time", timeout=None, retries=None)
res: 7:00
